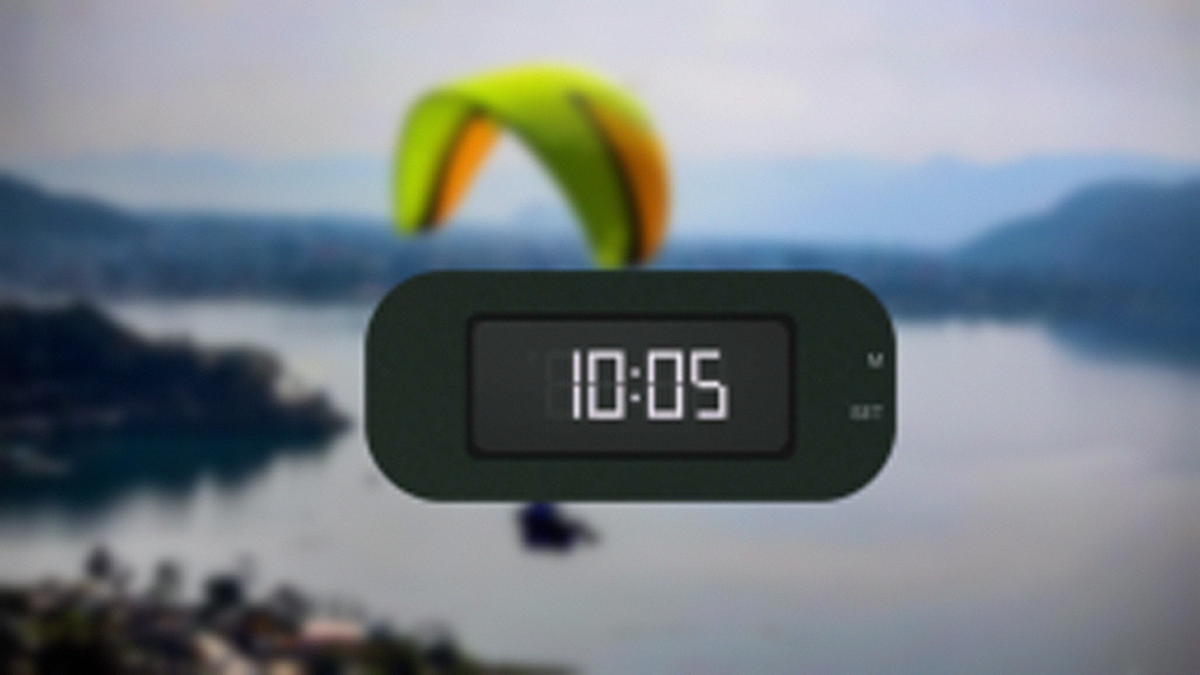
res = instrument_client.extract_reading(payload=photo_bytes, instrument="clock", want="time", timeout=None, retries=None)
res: 10:05
